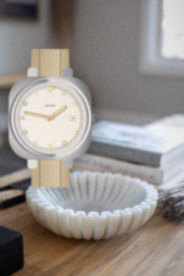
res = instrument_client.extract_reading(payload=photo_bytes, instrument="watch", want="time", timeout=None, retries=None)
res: 1:47
